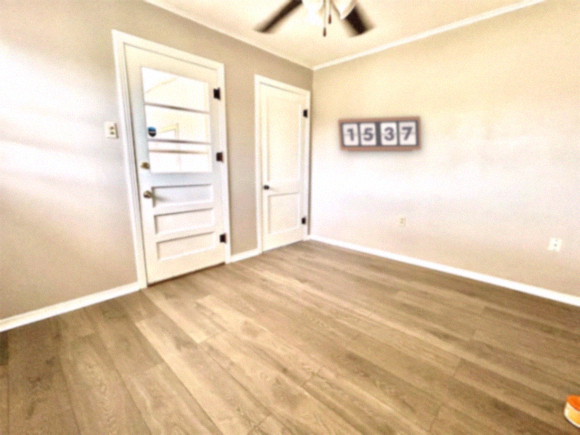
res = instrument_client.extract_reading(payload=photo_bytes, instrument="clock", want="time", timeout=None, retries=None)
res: 15:37
